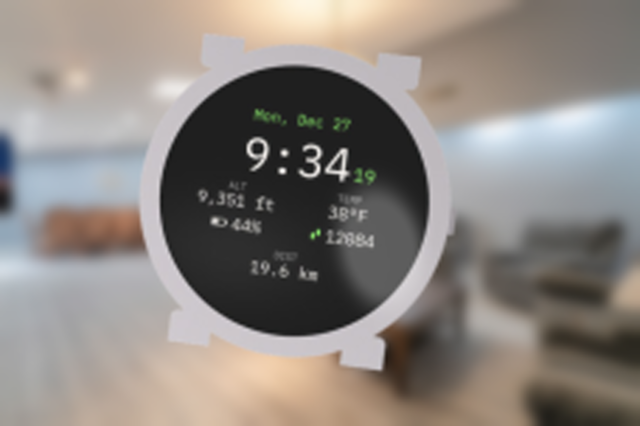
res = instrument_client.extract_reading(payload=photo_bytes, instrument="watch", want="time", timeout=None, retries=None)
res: 9:34
